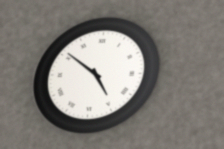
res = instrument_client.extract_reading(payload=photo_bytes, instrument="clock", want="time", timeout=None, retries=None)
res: 4:51
